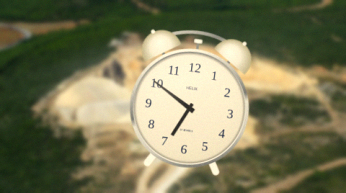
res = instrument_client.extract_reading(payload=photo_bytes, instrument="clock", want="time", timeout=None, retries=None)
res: 6:50
